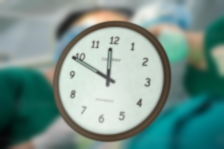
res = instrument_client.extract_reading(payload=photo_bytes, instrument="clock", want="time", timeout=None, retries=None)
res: 11:49
